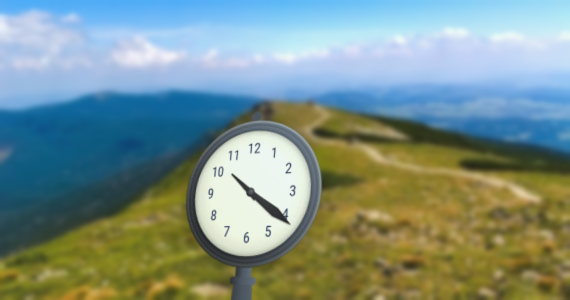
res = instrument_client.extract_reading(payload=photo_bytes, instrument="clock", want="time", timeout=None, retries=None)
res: 10:21
